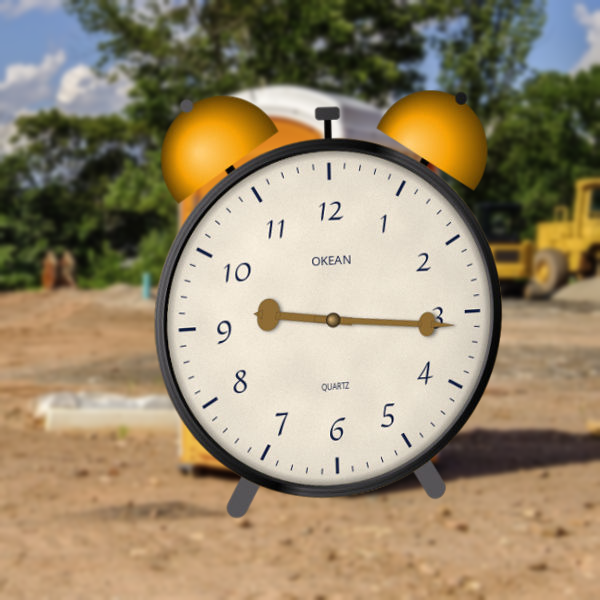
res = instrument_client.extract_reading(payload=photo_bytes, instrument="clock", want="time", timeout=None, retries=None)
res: 9:16
